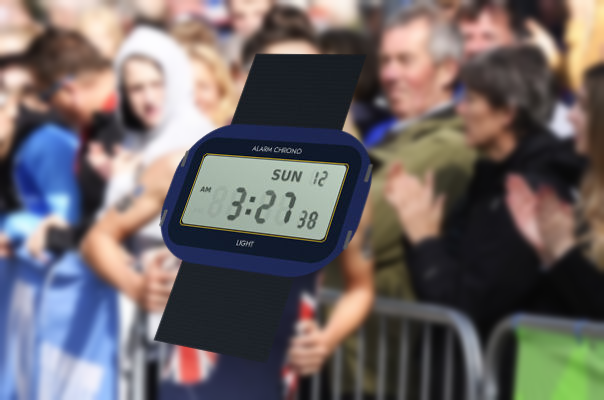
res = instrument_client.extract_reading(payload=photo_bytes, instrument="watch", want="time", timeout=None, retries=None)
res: 3:27:38
